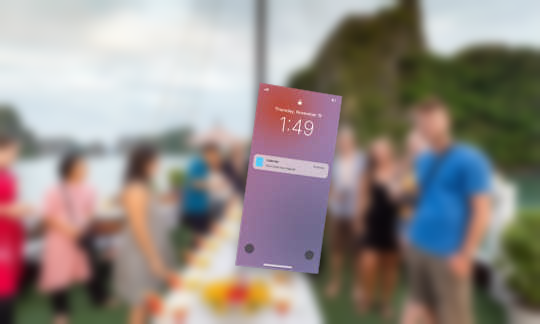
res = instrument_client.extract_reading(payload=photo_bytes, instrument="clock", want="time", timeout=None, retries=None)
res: 1:49
